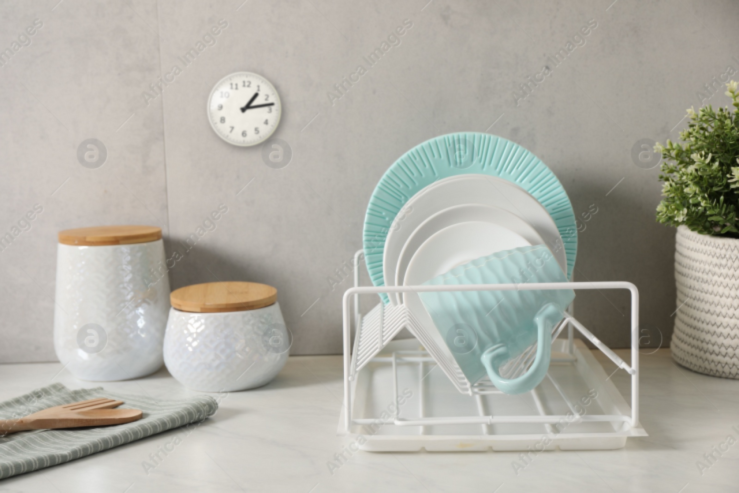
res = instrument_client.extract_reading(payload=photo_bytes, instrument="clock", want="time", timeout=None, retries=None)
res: 1:13
